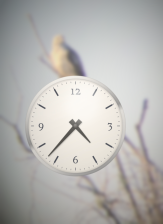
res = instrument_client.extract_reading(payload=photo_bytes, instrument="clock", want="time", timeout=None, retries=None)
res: 4:37
